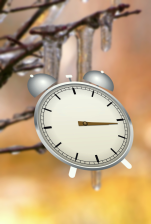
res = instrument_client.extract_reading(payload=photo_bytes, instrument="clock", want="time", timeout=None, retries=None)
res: 3:16
